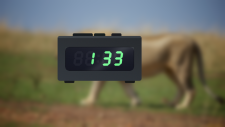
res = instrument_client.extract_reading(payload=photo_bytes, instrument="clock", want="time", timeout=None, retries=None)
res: 1:33
